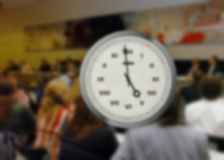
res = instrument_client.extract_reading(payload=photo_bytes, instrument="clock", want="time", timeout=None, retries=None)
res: 4:59
